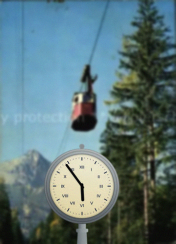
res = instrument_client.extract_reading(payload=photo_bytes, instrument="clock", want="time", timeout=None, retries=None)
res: 5:54
